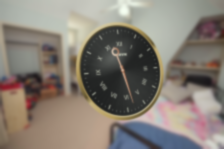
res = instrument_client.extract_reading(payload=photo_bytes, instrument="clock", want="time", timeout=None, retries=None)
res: 11:28
